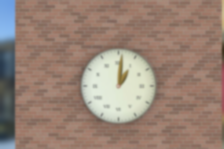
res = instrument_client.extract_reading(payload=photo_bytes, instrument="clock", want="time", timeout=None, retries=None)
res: 1:01
